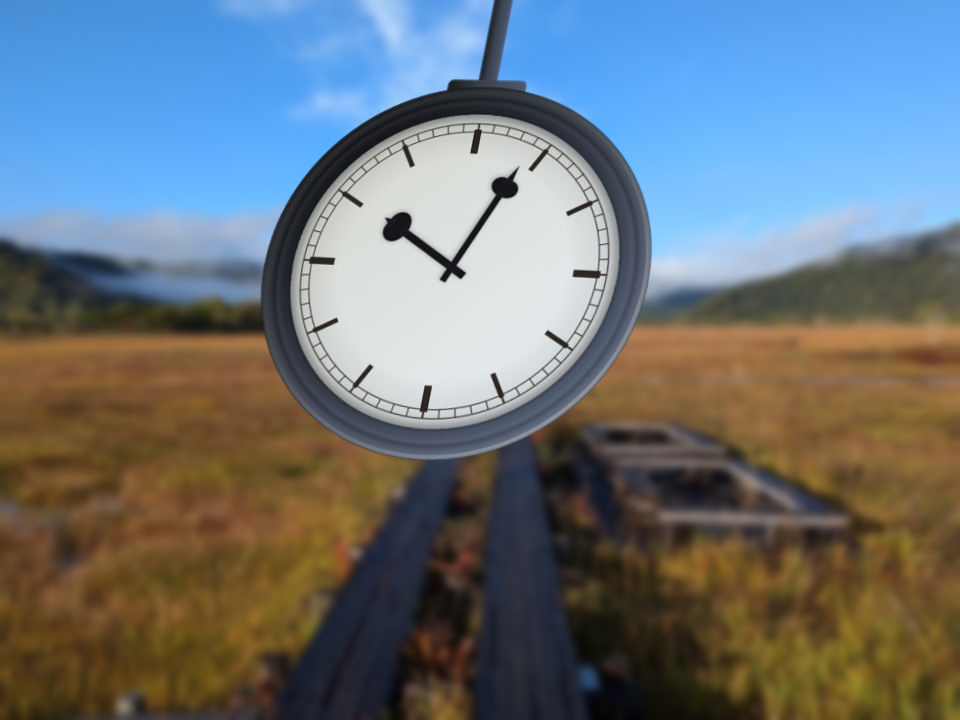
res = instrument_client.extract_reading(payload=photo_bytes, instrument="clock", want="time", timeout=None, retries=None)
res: 10:04
